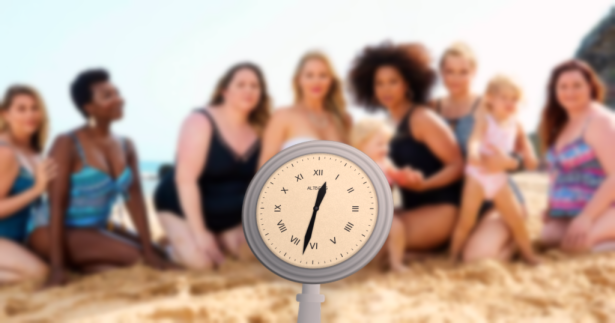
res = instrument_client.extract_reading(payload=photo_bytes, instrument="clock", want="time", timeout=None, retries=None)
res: 12:32
